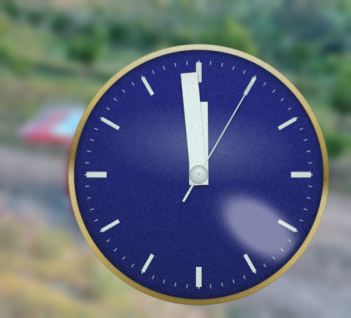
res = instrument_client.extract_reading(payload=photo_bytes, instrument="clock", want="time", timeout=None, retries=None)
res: 11:59:05
